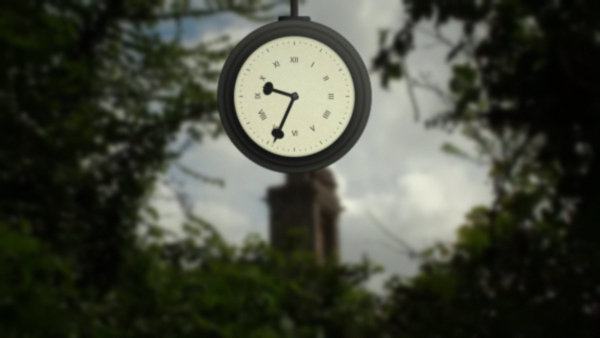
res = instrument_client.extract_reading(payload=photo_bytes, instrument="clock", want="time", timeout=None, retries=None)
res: 9:34
